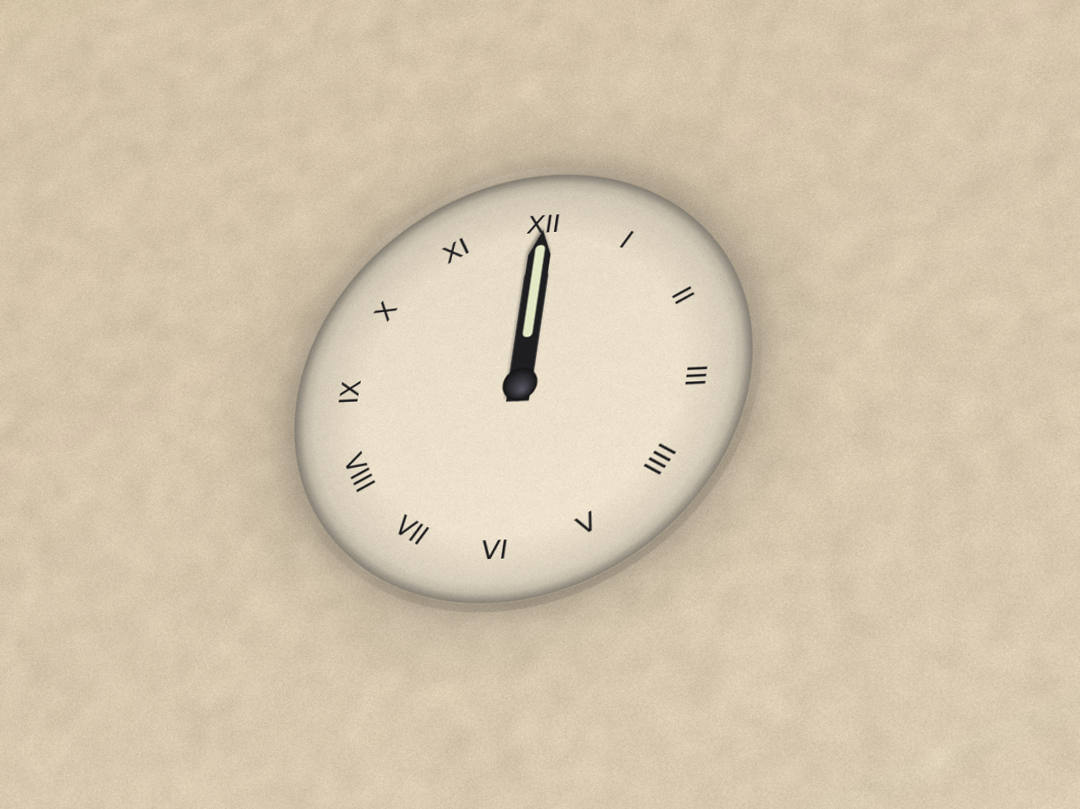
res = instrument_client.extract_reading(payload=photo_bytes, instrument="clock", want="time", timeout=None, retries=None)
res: 12:00
